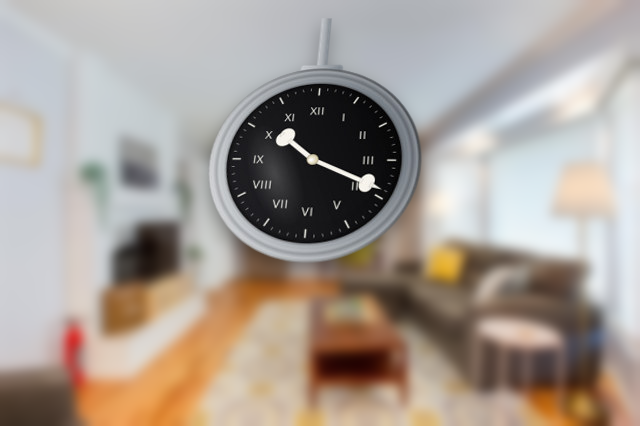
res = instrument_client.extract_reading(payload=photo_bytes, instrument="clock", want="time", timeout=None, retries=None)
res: 10:19
